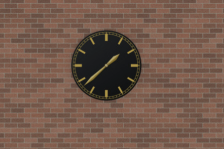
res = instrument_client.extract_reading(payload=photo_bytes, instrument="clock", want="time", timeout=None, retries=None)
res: 1:38
